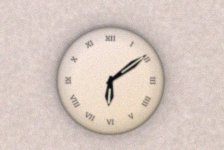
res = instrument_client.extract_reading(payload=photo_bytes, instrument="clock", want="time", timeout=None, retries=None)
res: 6:09
